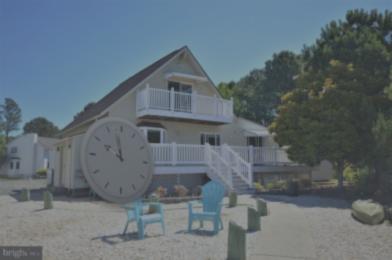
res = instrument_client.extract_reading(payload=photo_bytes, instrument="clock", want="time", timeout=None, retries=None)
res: 9:58
